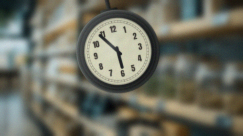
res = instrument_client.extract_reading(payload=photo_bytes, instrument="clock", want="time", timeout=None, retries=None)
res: 5:54
